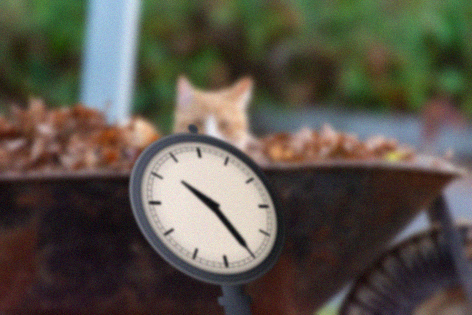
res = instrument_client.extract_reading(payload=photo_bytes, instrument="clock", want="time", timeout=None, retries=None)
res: 10:25
